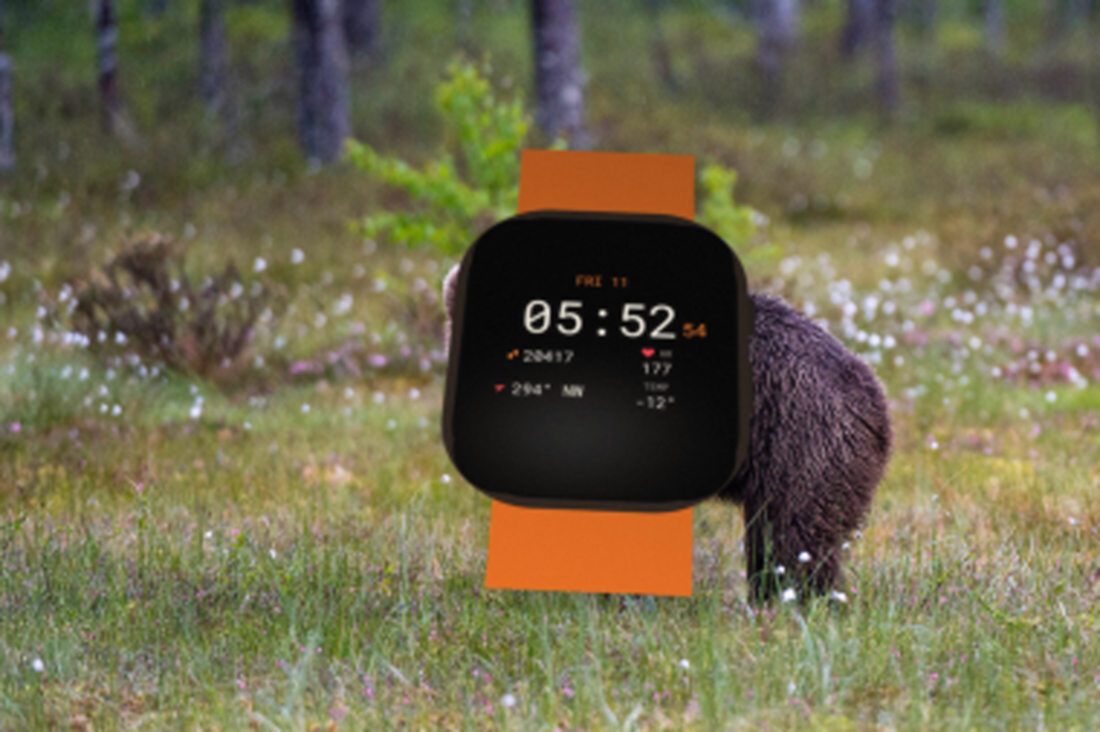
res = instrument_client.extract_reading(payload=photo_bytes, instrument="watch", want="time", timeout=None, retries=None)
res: 5:52
